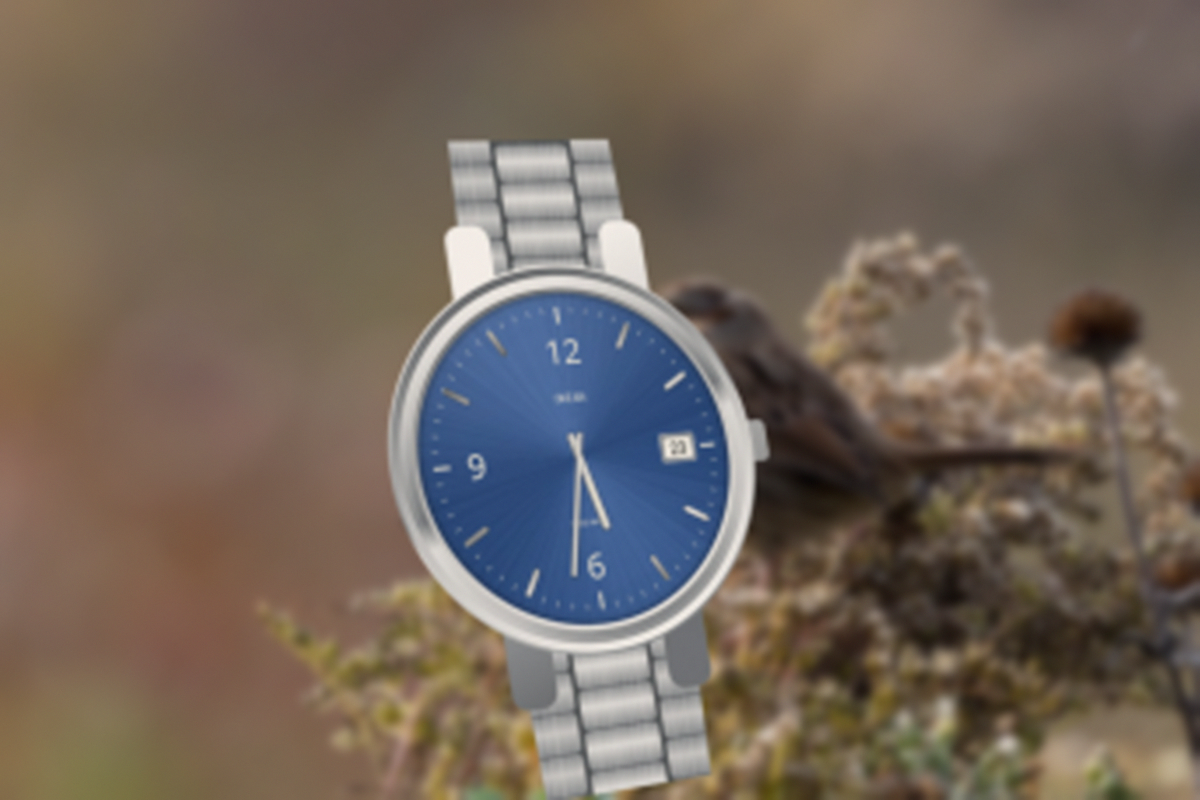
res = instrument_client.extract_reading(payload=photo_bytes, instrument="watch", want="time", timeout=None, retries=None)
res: 5:32
